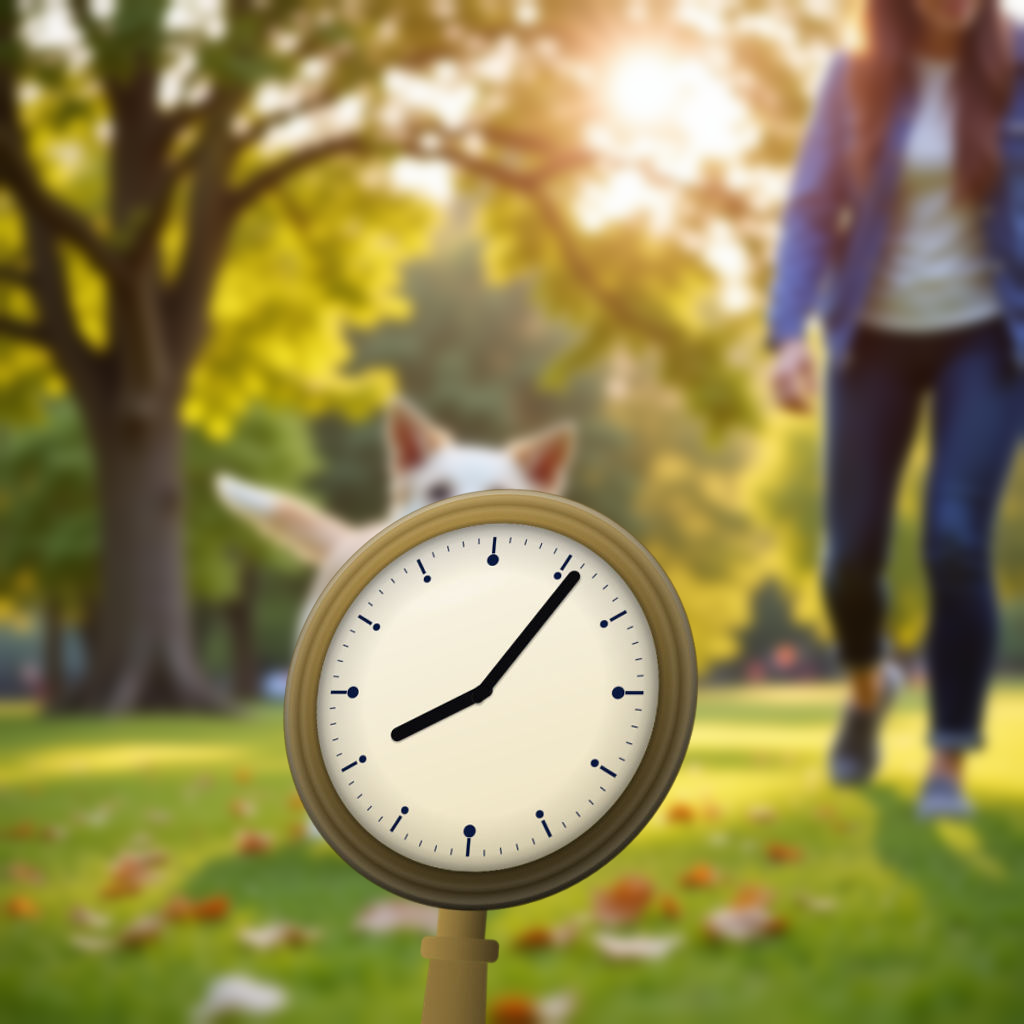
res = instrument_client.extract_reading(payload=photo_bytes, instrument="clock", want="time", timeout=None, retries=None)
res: 8:06
